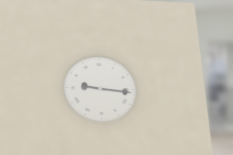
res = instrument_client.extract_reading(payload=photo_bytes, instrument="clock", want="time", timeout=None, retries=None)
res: 9:16
